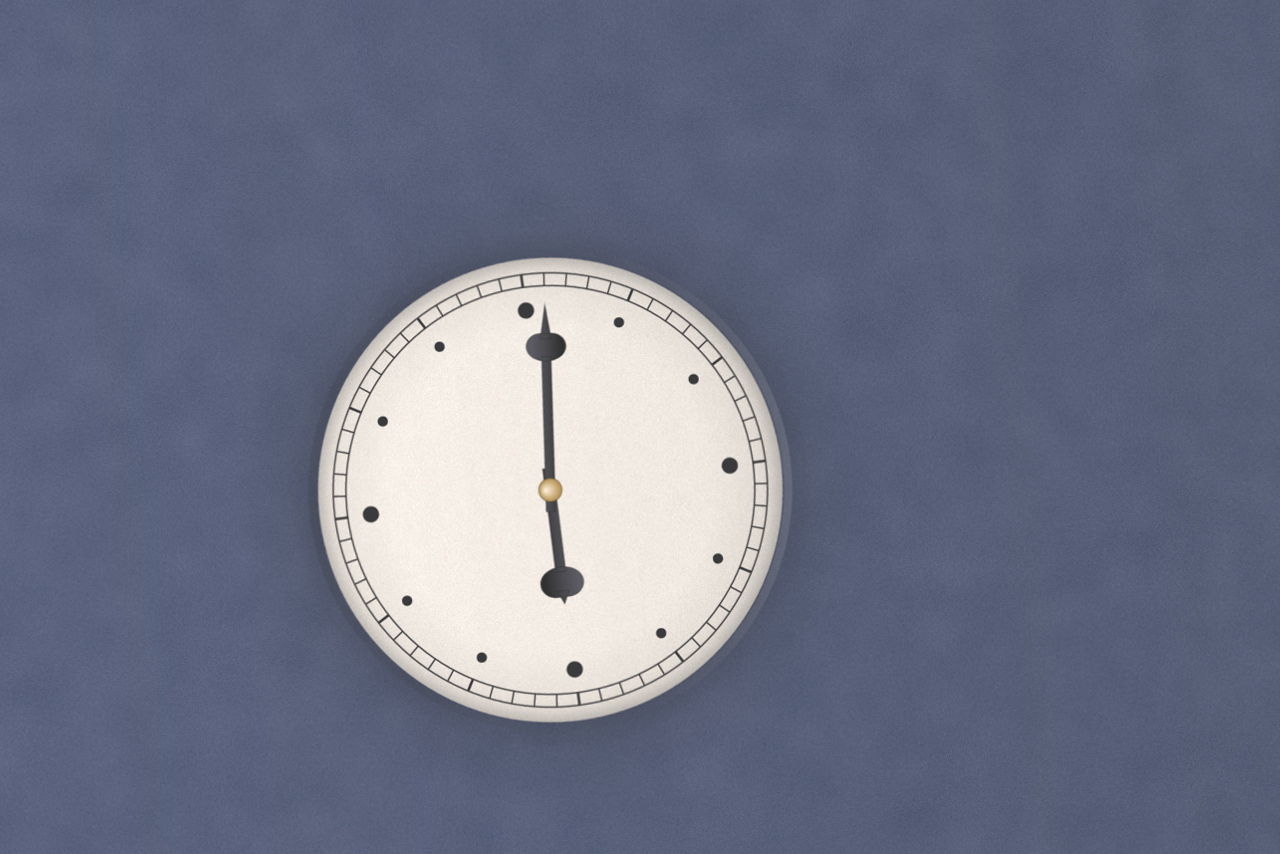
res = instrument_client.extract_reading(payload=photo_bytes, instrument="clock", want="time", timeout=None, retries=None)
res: 6:01
